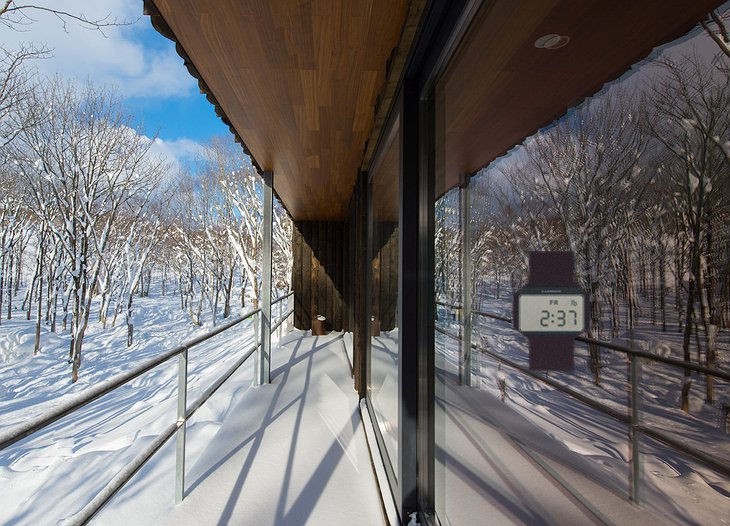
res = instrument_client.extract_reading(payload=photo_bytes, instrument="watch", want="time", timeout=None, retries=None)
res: 2:37
